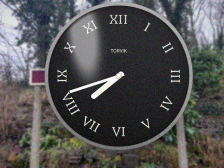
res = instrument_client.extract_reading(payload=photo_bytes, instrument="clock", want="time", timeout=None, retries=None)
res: 7:42
